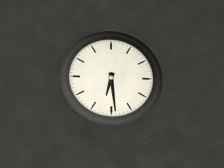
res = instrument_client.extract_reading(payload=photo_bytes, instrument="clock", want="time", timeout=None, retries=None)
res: 6:29
